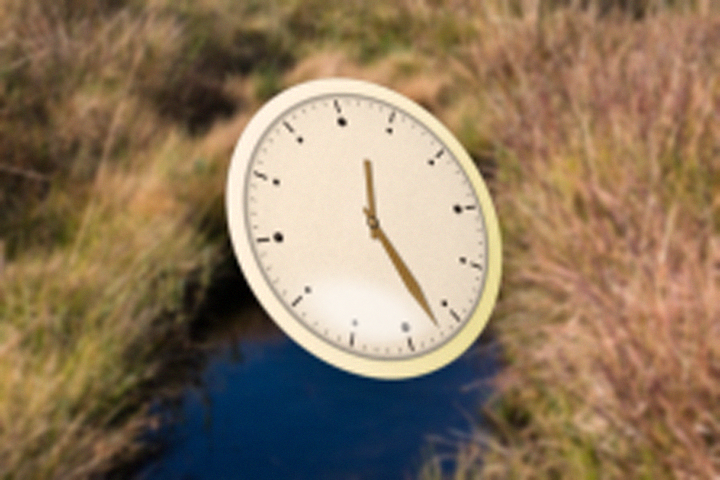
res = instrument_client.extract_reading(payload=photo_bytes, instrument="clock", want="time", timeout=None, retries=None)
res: 12:27
